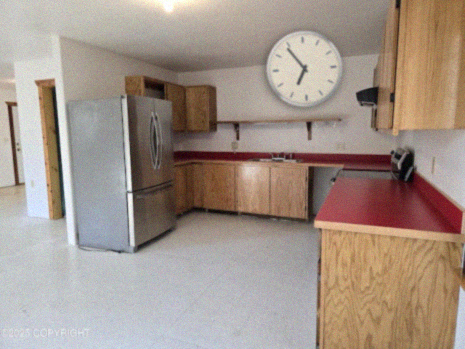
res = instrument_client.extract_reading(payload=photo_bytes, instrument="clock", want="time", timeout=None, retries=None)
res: 6:54
